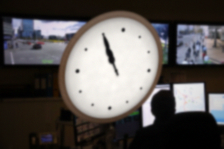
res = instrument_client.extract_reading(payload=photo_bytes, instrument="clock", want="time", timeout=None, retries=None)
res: 10:55
